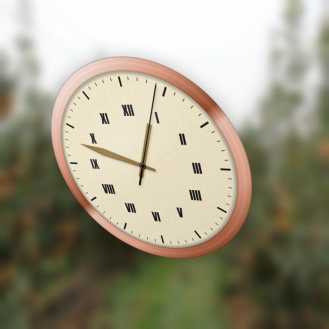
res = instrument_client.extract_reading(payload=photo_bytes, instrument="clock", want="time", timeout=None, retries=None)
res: 12:48:04
